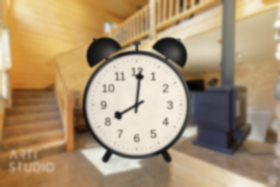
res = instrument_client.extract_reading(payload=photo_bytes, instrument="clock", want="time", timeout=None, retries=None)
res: 8:01
